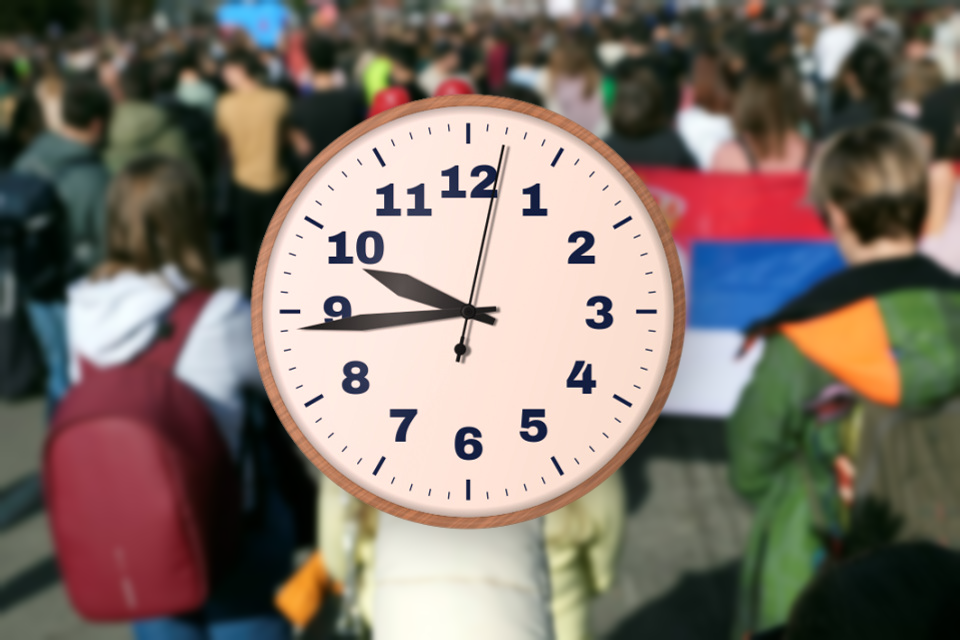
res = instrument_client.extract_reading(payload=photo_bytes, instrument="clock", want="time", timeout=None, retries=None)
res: 9:44:02
